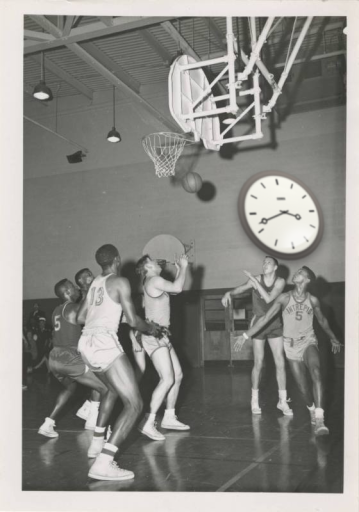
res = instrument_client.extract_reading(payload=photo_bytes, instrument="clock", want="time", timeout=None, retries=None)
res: 3:42
